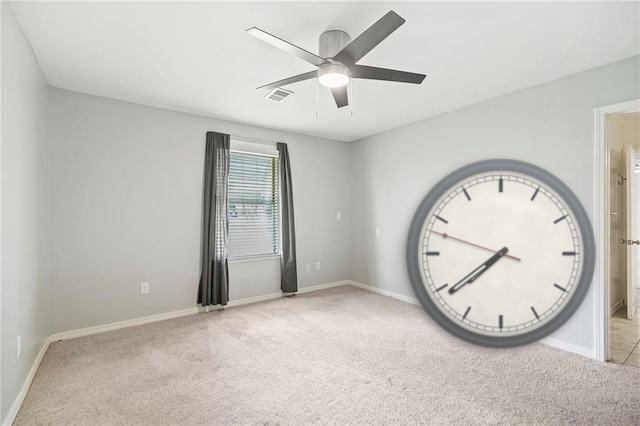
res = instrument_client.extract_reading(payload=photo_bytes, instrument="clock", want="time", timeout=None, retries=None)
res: 7:38:48
